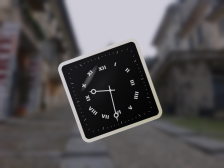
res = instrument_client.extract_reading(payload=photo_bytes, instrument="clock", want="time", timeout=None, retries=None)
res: 9:31
